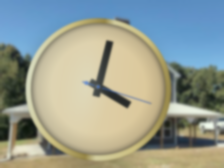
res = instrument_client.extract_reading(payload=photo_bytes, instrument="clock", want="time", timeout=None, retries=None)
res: 4:02:18
